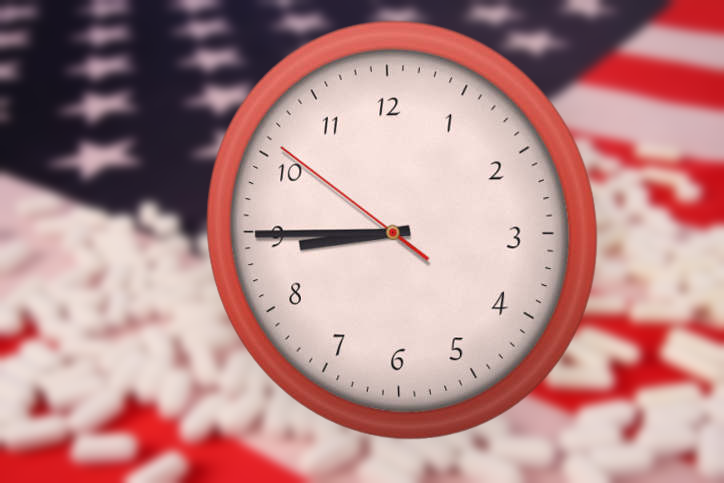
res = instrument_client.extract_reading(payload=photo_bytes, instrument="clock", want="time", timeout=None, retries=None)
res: 8:44:51
